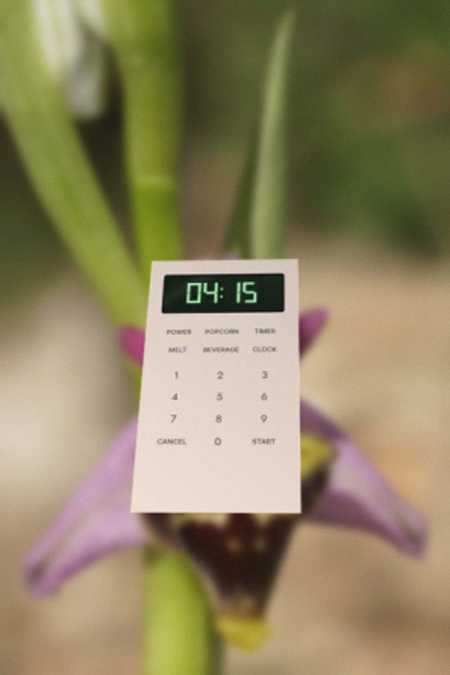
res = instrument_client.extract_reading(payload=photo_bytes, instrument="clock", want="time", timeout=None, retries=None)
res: 4:15
